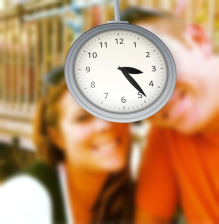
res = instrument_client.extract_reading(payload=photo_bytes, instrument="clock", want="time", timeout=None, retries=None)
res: 3:24
